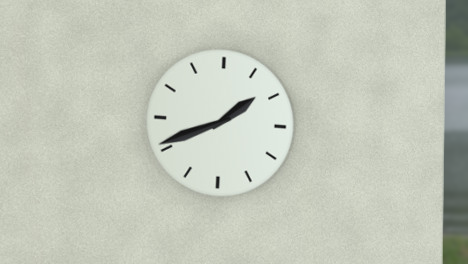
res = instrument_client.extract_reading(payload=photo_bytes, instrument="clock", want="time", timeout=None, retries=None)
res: 1:41
